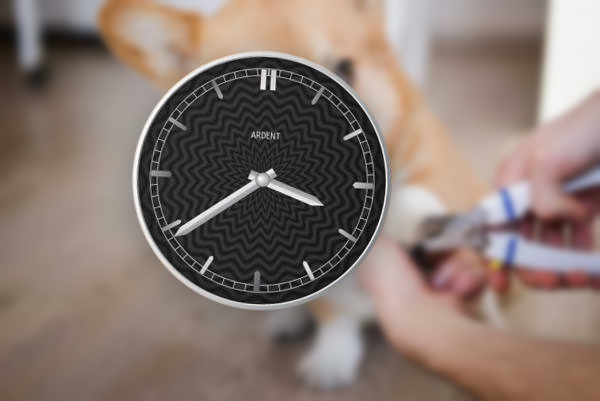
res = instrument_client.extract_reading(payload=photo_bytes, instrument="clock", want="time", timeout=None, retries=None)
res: 3:39
